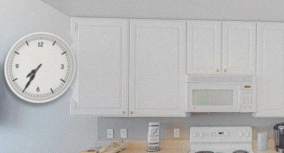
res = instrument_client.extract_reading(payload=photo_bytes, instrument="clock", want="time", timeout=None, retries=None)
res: 7:35
